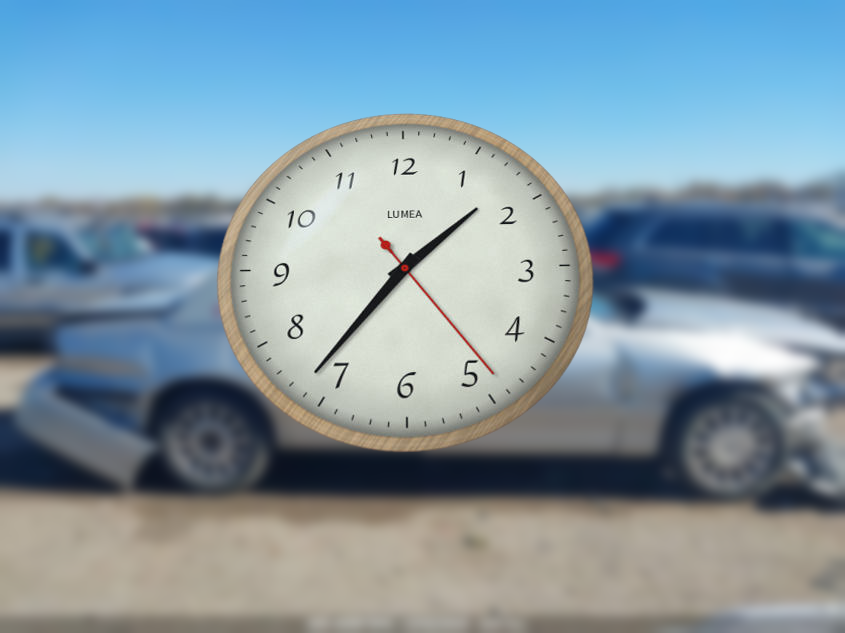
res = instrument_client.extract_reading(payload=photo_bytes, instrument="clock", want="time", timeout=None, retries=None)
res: 1:36:24
